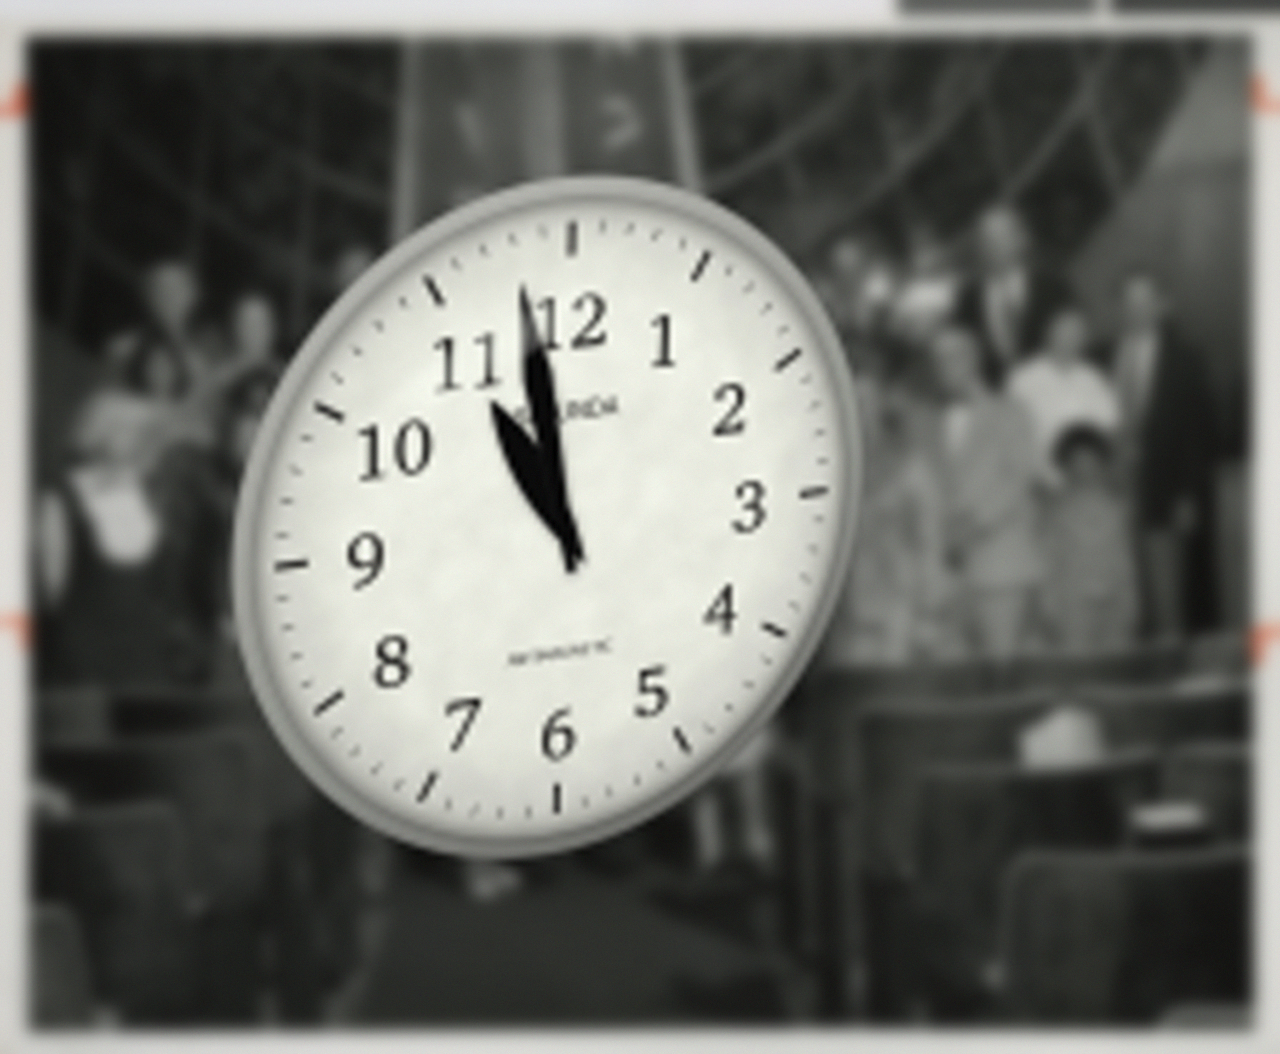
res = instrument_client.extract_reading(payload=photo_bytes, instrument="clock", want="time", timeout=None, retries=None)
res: 10:58
